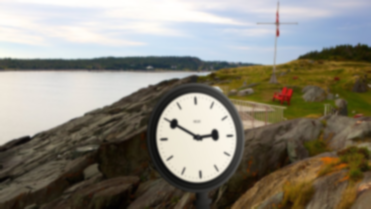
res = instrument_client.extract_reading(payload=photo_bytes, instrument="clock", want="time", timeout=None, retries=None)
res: 2:50
